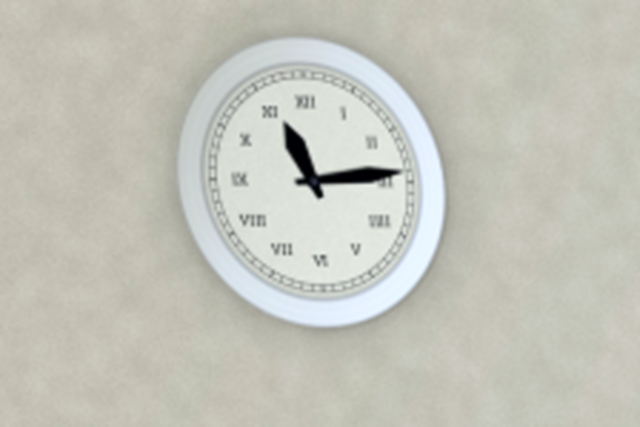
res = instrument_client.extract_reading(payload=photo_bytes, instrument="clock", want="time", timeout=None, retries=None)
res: 11:14
